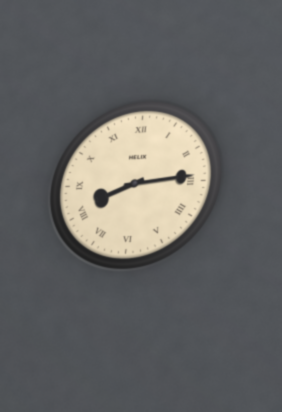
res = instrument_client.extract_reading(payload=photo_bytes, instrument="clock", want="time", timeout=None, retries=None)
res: 8:14
